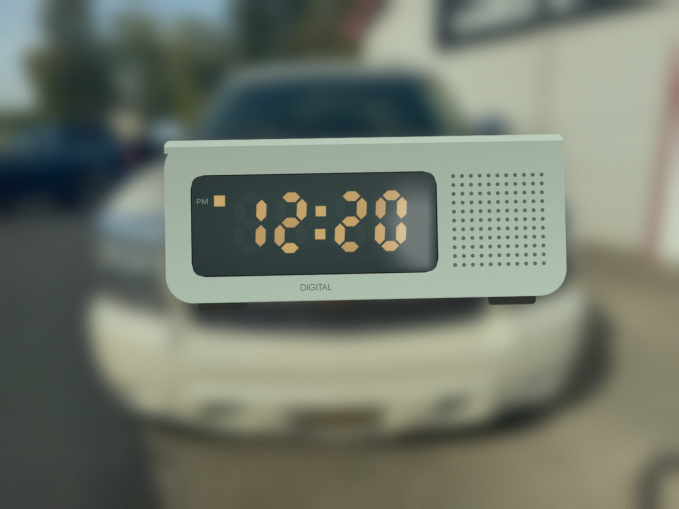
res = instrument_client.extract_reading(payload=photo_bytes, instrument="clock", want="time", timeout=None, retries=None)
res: 12:20
